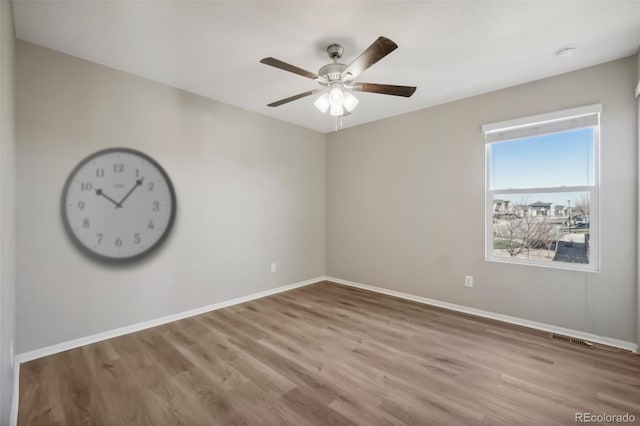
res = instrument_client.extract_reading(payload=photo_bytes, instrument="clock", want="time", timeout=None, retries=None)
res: 10:07
